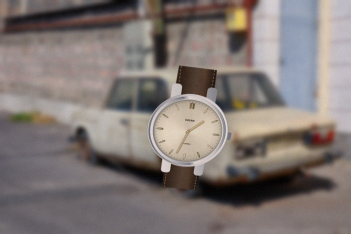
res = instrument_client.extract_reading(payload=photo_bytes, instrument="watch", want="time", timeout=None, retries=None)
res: 1:33
